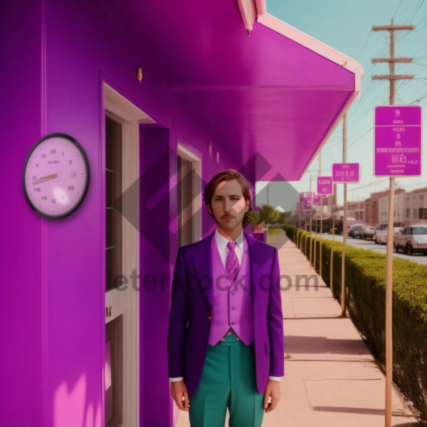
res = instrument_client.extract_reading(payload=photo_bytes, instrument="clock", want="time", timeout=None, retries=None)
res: 8:43
